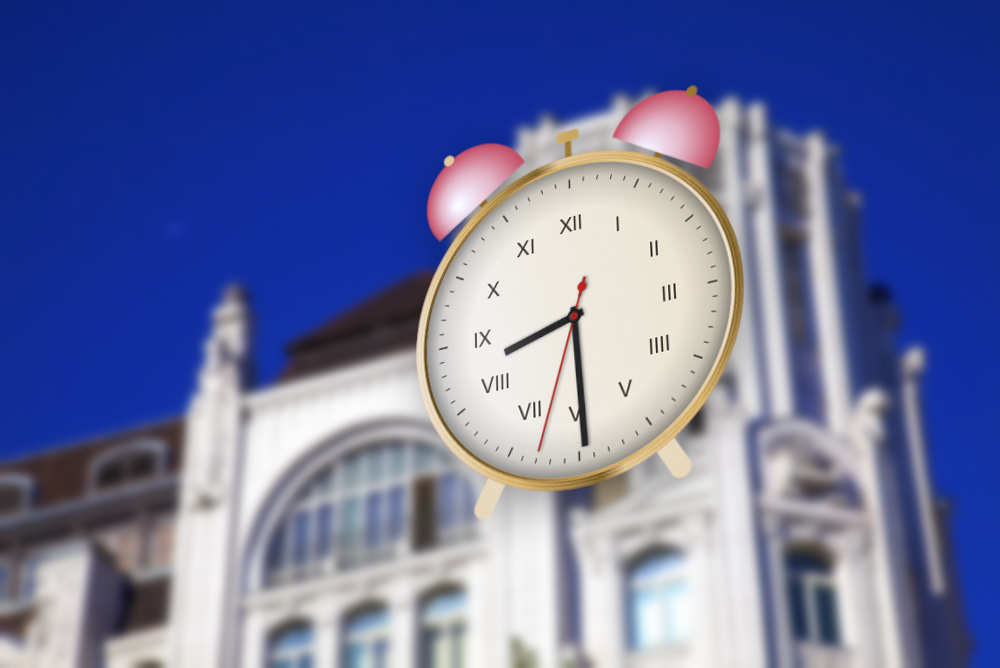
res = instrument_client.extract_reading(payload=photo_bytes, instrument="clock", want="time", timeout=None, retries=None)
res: 8:29:33
